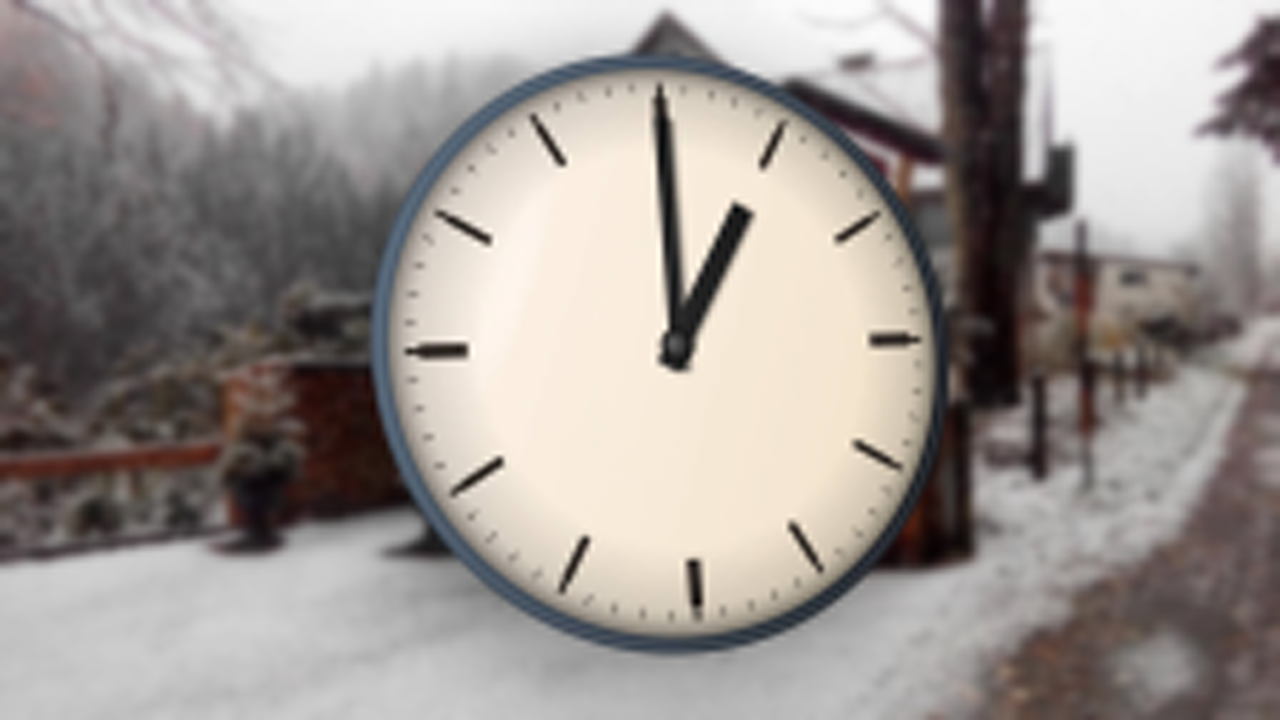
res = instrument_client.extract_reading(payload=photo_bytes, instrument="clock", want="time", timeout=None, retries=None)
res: 1:00
